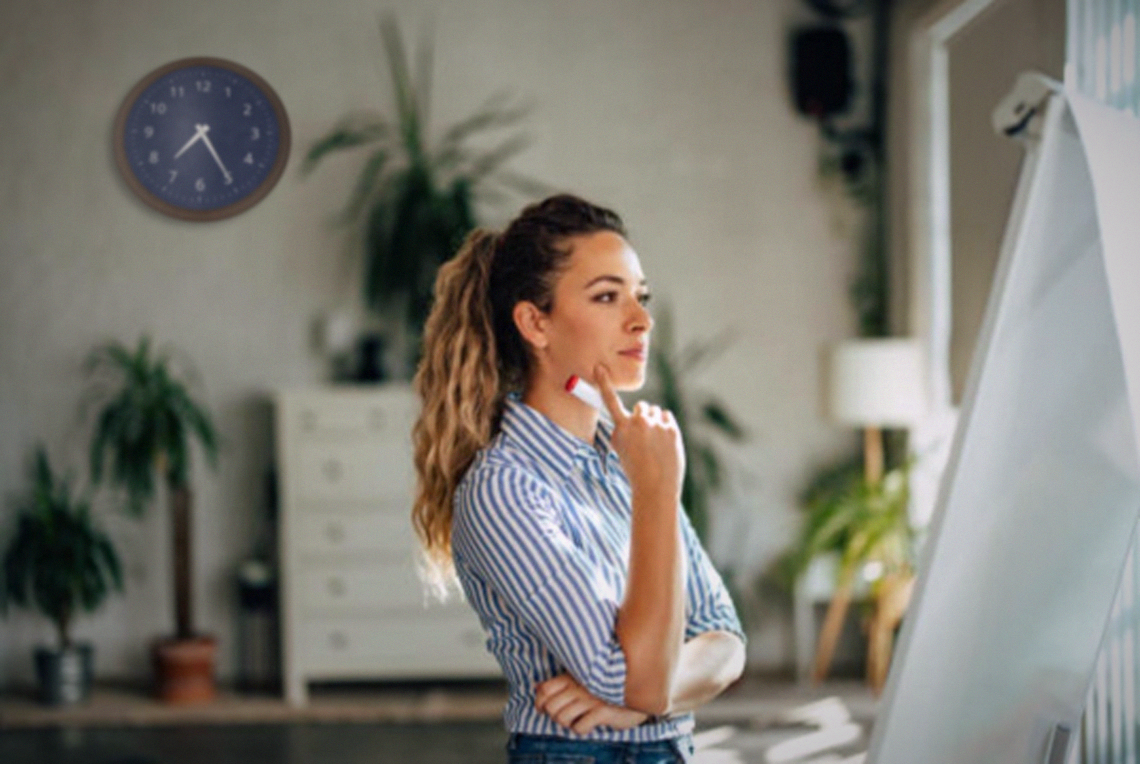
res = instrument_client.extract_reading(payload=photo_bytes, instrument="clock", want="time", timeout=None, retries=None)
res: 7:25
